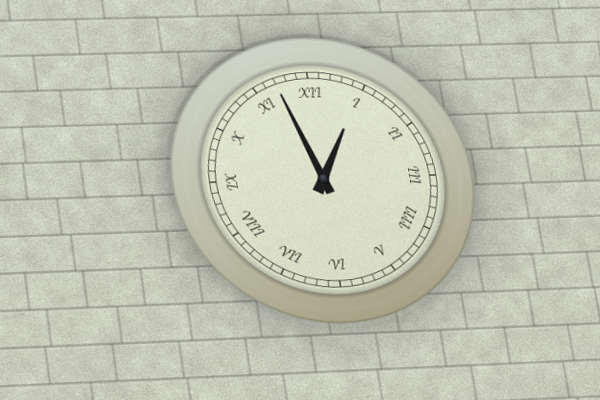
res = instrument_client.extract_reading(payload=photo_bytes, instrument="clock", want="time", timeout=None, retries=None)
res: 12:57
